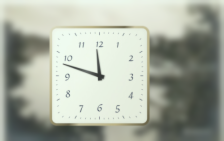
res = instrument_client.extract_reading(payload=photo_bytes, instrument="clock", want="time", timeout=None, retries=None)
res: 11:48
